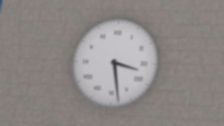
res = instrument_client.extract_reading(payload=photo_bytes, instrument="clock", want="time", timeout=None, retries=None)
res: 3:28
